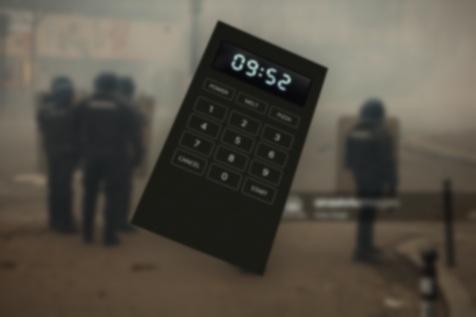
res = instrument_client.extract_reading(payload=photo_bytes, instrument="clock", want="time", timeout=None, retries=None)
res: 9:52
